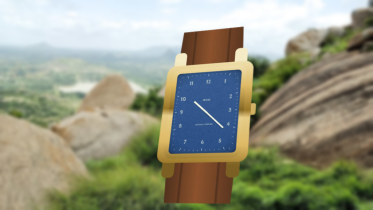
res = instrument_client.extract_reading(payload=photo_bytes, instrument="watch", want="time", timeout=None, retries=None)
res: 10:22
